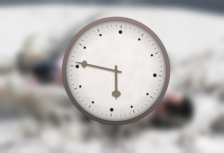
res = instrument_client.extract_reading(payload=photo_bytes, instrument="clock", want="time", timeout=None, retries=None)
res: 5:46
